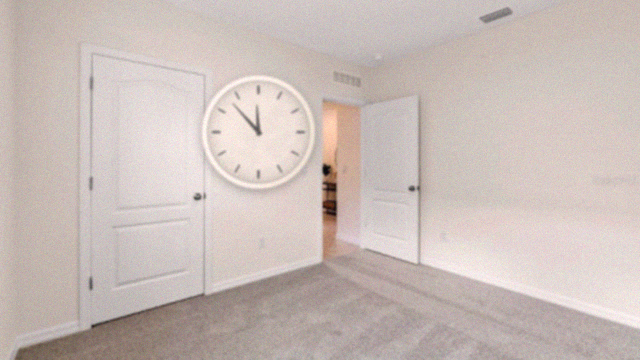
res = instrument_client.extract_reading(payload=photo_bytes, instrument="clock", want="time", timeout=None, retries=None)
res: 11:53
